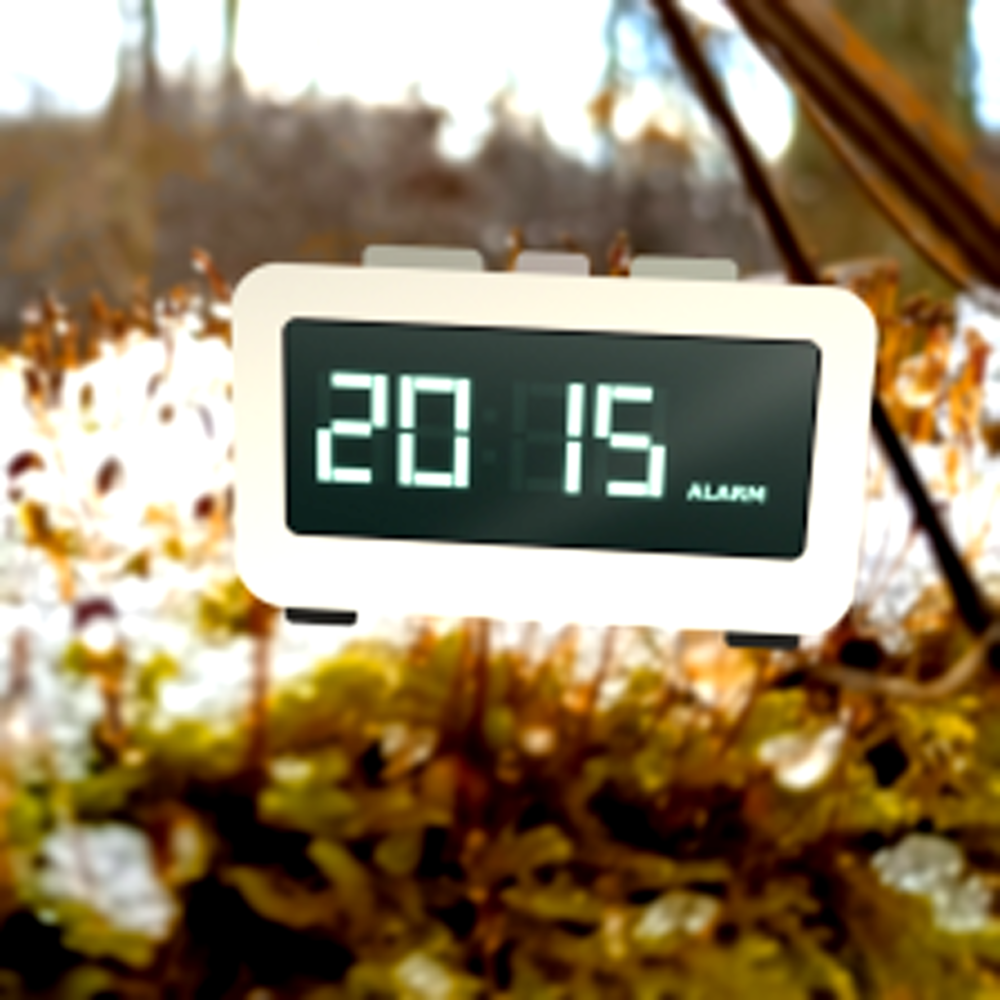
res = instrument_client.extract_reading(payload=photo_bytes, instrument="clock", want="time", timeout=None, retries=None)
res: 20:15
